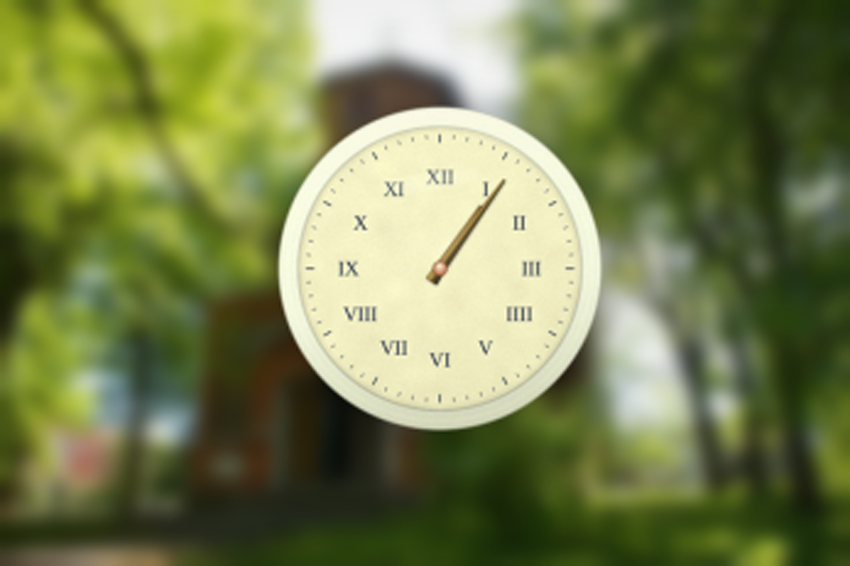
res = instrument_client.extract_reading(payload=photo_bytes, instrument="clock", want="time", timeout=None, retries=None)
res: 1:06
